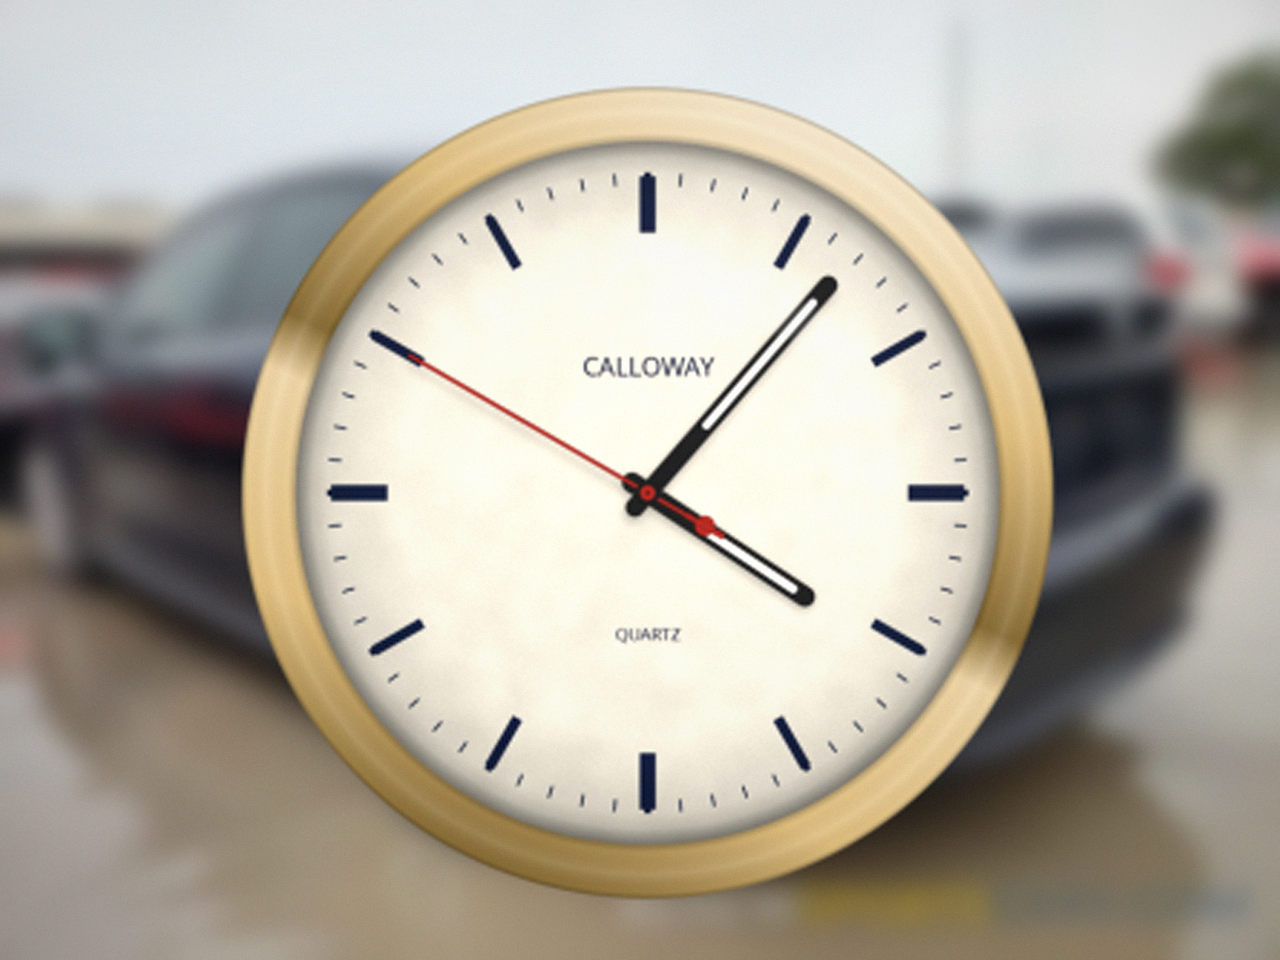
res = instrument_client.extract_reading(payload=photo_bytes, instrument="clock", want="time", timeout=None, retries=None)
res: 4:06:50
